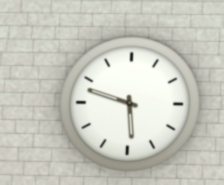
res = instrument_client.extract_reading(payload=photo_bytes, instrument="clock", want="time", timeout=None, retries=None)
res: 5:48
